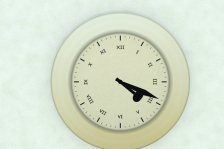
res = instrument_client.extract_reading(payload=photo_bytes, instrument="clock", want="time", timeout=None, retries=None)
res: 4:19
